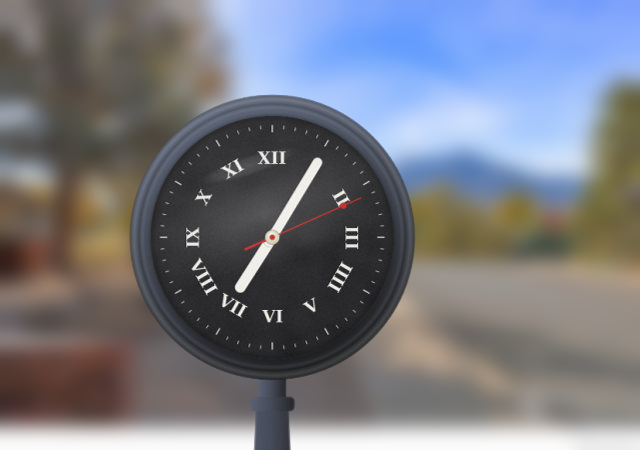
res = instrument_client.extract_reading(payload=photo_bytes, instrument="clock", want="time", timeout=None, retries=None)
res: 7:05:11
